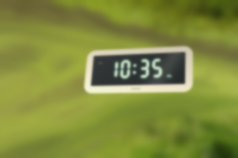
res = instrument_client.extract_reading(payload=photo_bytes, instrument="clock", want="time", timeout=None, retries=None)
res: 10:35
